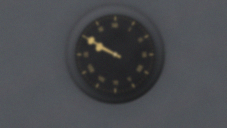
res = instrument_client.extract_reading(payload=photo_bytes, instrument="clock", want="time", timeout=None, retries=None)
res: 9:50
